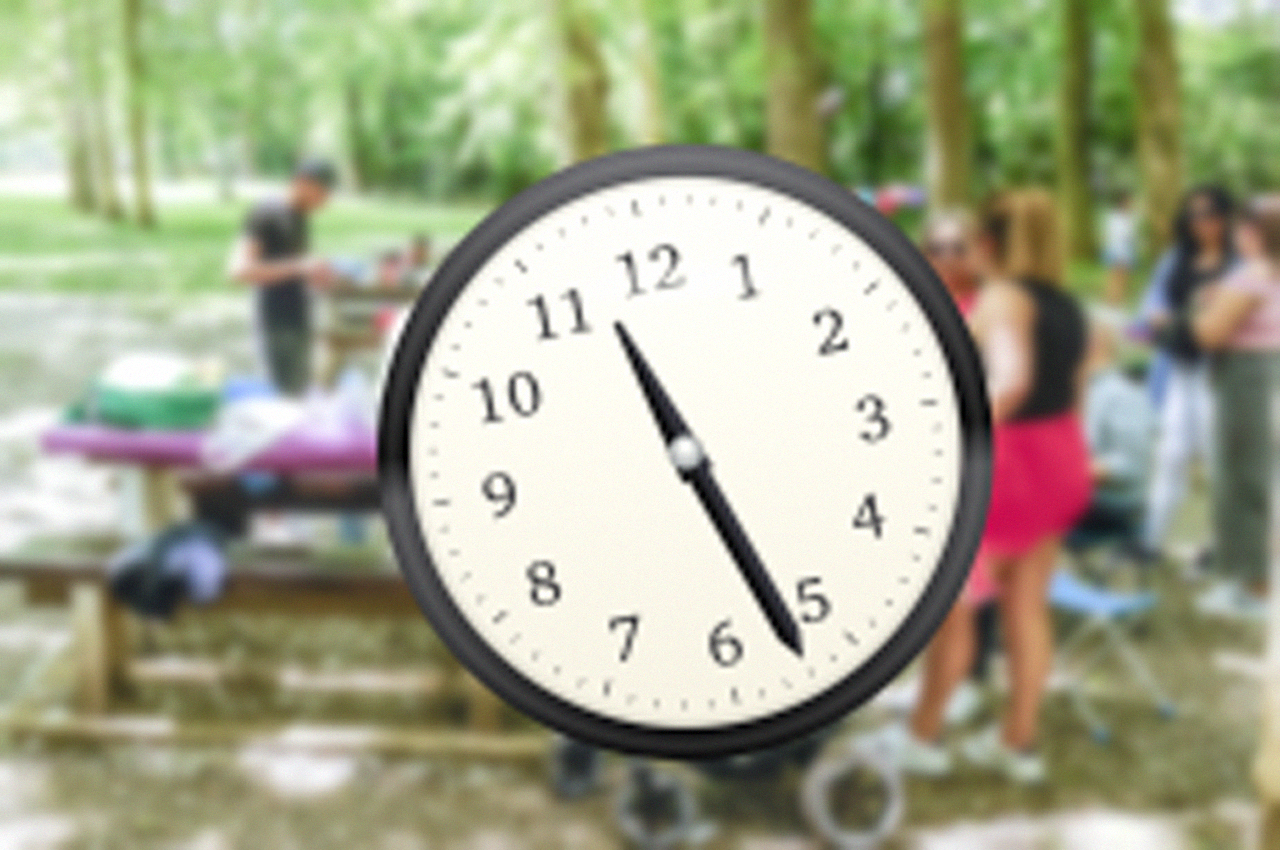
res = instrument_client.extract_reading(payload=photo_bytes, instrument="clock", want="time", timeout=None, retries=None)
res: 11:27
